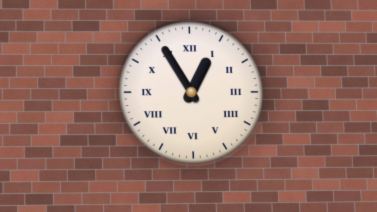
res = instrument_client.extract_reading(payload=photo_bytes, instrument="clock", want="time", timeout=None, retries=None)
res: 12:55
